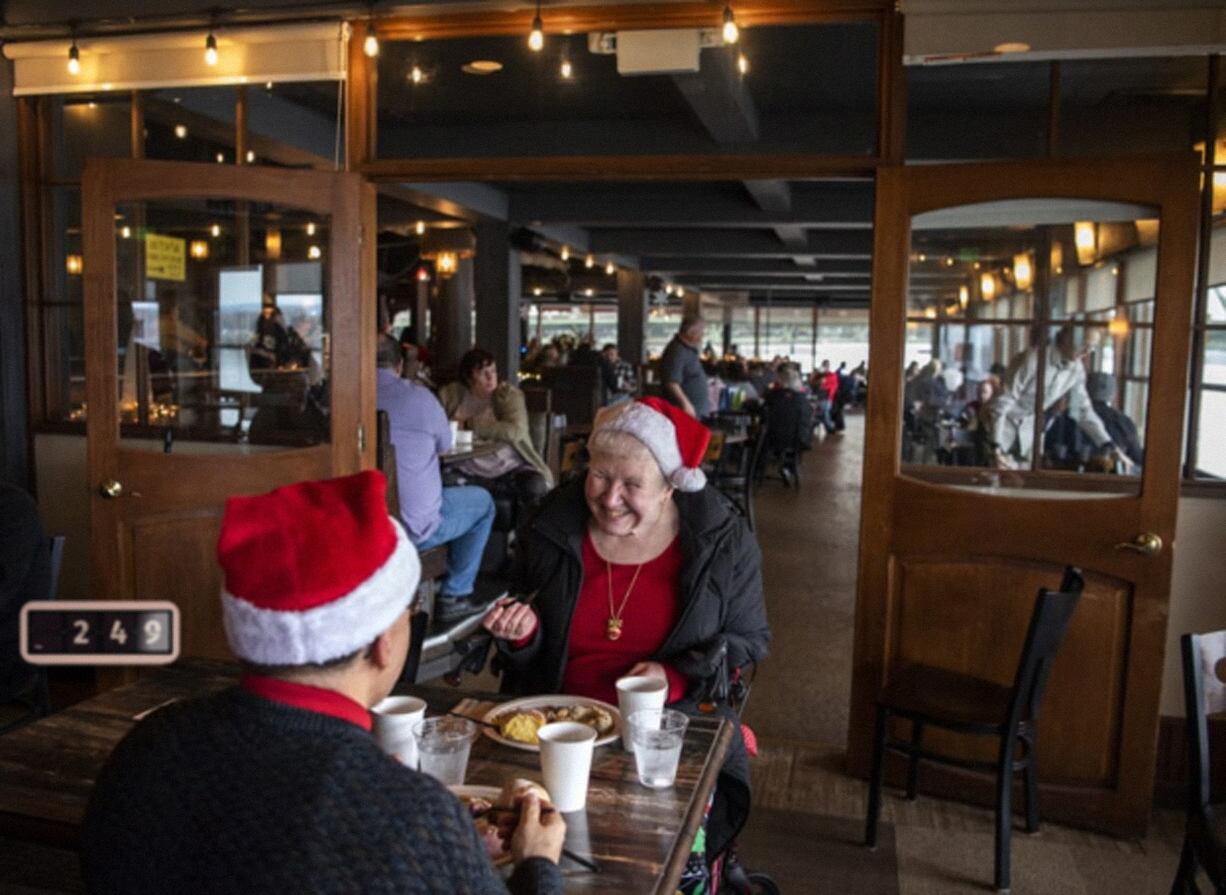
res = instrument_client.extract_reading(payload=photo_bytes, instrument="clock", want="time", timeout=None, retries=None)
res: 2:49
